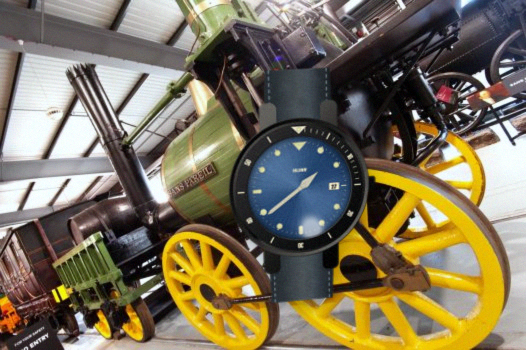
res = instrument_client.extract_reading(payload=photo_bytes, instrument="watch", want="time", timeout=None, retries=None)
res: 1:39
